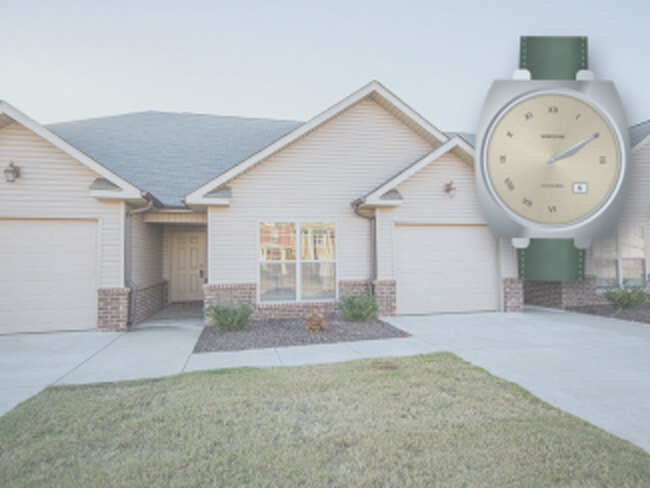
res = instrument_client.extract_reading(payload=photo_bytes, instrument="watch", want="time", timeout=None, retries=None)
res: 2:10
